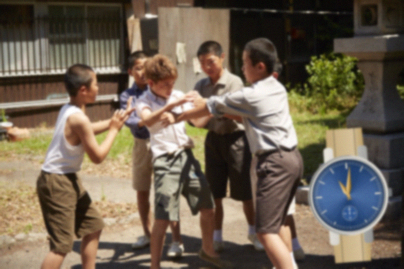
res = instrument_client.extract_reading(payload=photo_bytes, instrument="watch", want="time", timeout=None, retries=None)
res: 11:01
